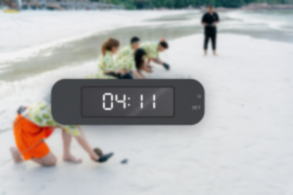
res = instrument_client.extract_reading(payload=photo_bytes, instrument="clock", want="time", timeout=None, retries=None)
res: 4:11
